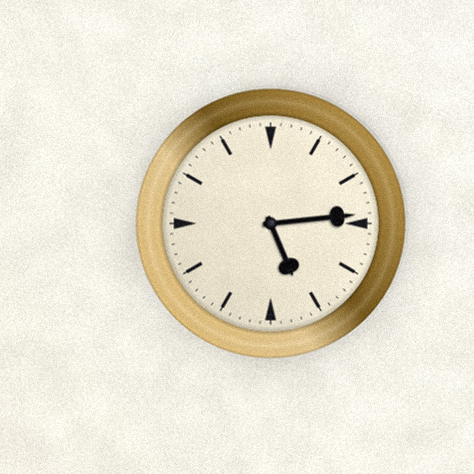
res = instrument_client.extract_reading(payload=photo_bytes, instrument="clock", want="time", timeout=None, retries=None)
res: 5:14
